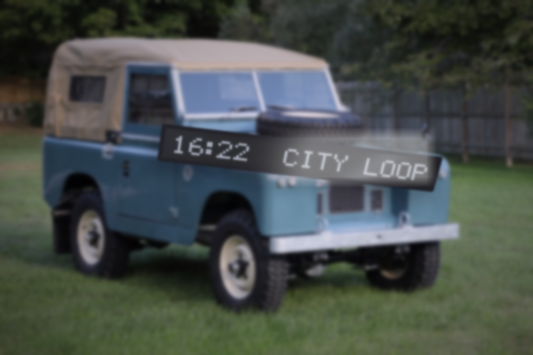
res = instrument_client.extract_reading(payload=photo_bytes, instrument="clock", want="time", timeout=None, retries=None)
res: 16:22
